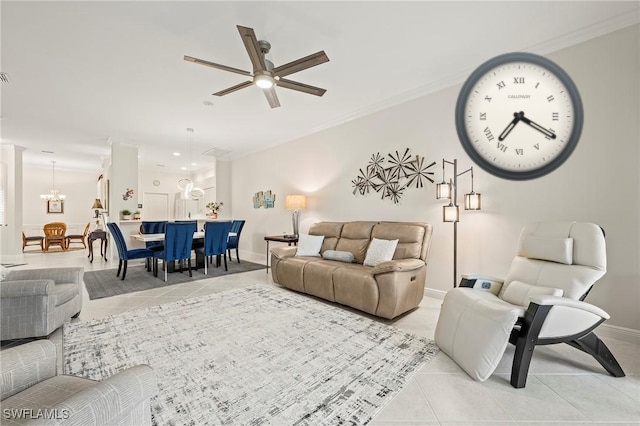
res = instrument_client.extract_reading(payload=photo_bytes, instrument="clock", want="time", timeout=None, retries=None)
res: 7:20
